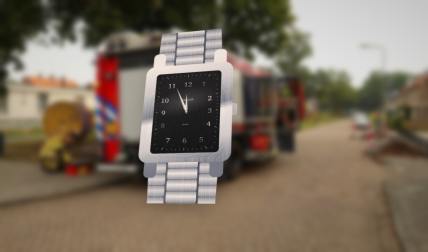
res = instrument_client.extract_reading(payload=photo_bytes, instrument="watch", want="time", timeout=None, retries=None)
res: 11:56
